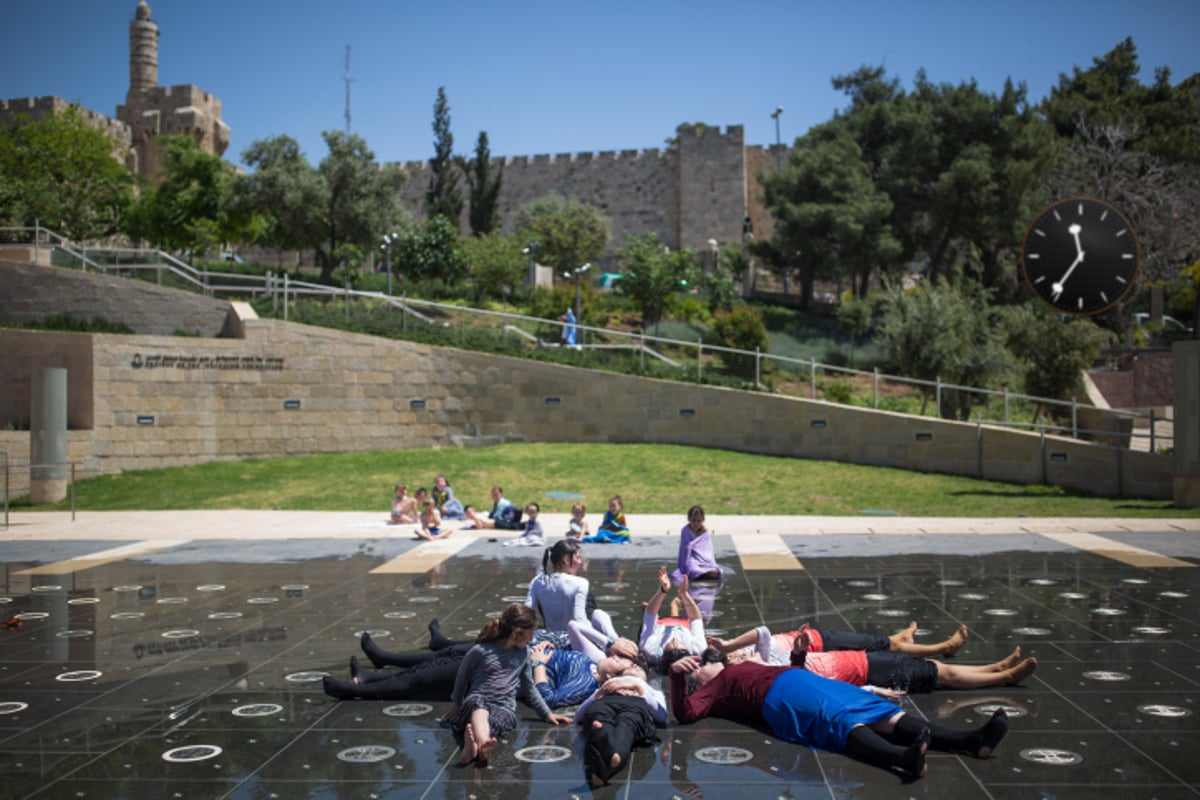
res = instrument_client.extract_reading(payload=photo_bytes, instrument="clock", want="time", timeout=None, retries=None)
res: 11:36
